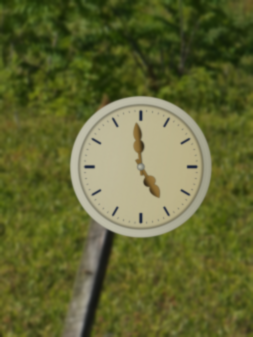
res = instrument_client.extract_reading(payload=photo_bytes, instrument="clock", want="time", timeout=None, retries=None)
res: 4:59
